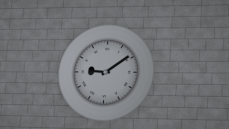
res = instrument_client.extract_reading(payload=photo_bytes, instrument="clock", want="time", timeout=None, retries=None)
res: 9:09
